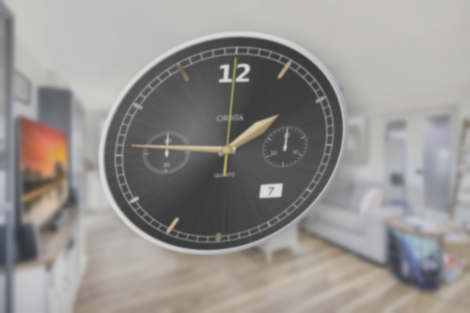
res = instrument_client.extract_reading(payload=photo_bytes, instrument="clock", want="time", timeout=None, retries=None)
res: 1:46
